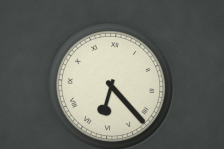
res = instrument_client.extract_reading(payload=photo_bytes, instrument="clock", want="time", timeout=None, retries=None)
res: 6:22
